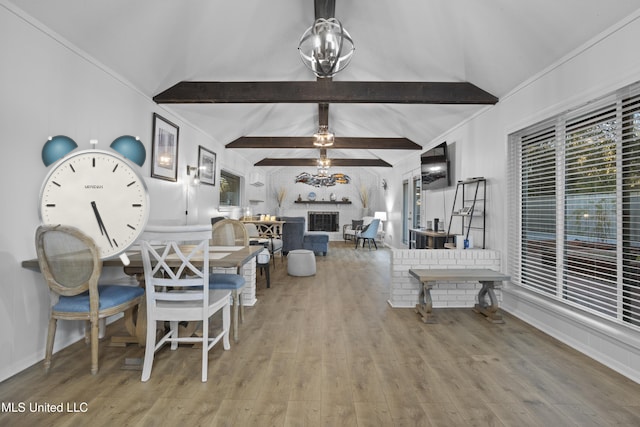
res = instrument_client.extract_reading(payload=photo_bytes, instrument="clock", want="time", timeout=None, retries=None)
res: 5:26
